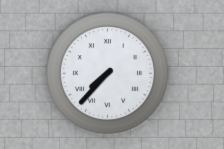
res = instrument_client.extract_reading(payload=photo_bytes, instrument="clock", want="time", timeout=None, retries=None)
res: 7:37
